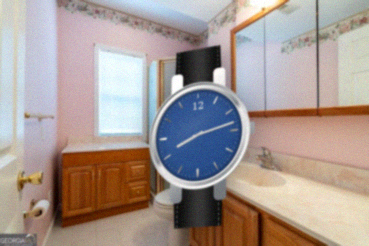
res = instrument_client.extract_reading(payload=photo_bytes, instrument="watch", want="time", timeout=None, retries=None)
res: 8:13
